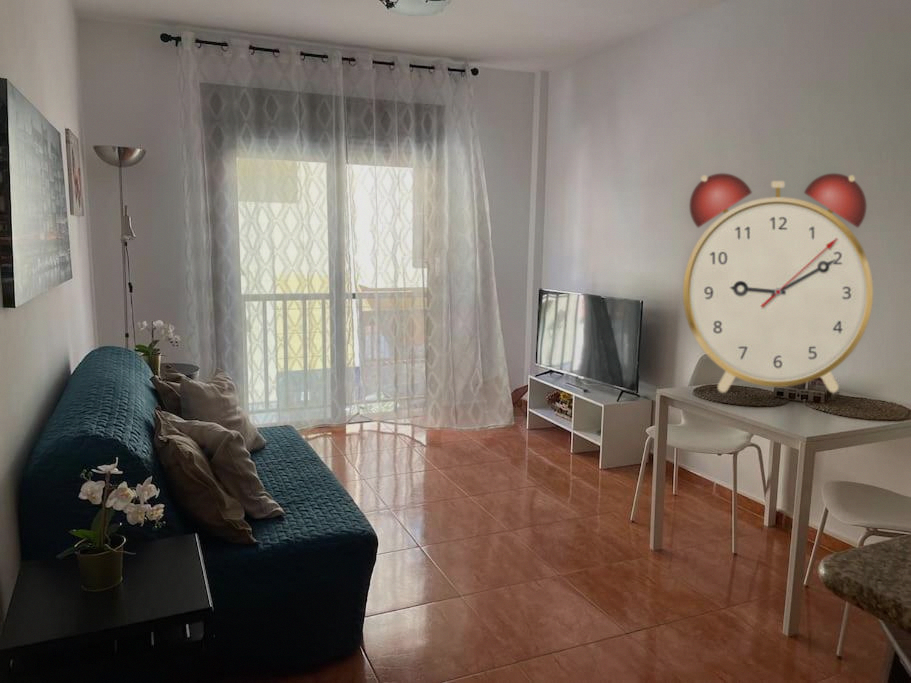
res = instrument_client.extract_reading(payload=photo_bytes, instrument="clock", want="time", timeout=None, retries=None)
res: 9:10:08
